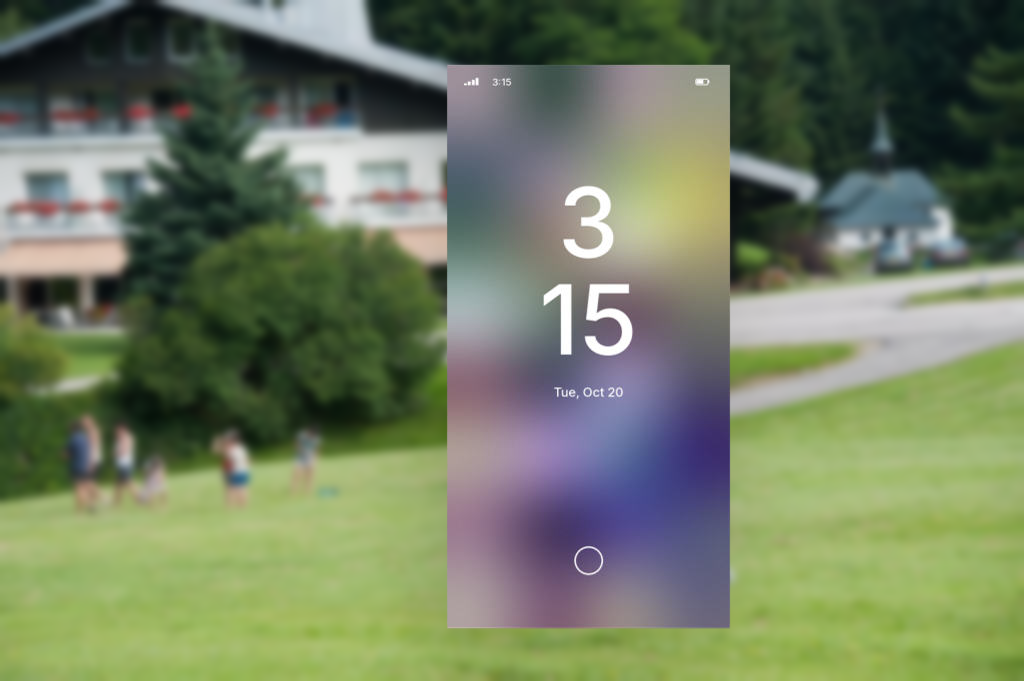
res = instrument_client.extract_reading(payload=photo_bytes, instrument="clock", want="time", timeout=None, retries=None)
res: 3:15
